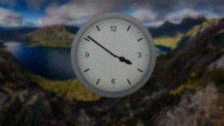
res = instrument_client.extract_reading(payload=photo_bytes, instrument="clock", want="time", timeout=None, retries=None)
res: 3:51
